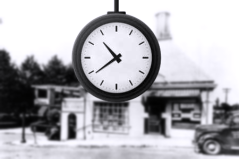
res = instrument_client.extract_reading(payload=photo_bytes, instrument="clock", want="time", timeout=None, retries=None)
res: 10:39
